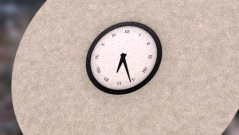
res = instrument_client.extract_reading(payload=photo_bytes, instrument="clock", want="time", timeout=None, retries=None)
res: 6:26
